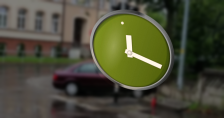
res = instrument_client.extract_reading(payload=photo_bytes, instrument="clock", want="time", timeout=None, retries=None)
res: 12:20
